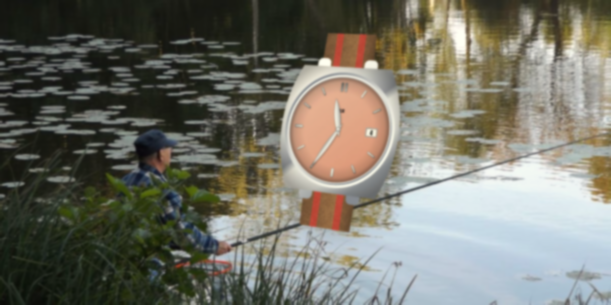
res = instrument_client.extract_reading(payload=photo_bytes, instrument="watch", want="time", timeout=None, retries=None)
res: 11:35
